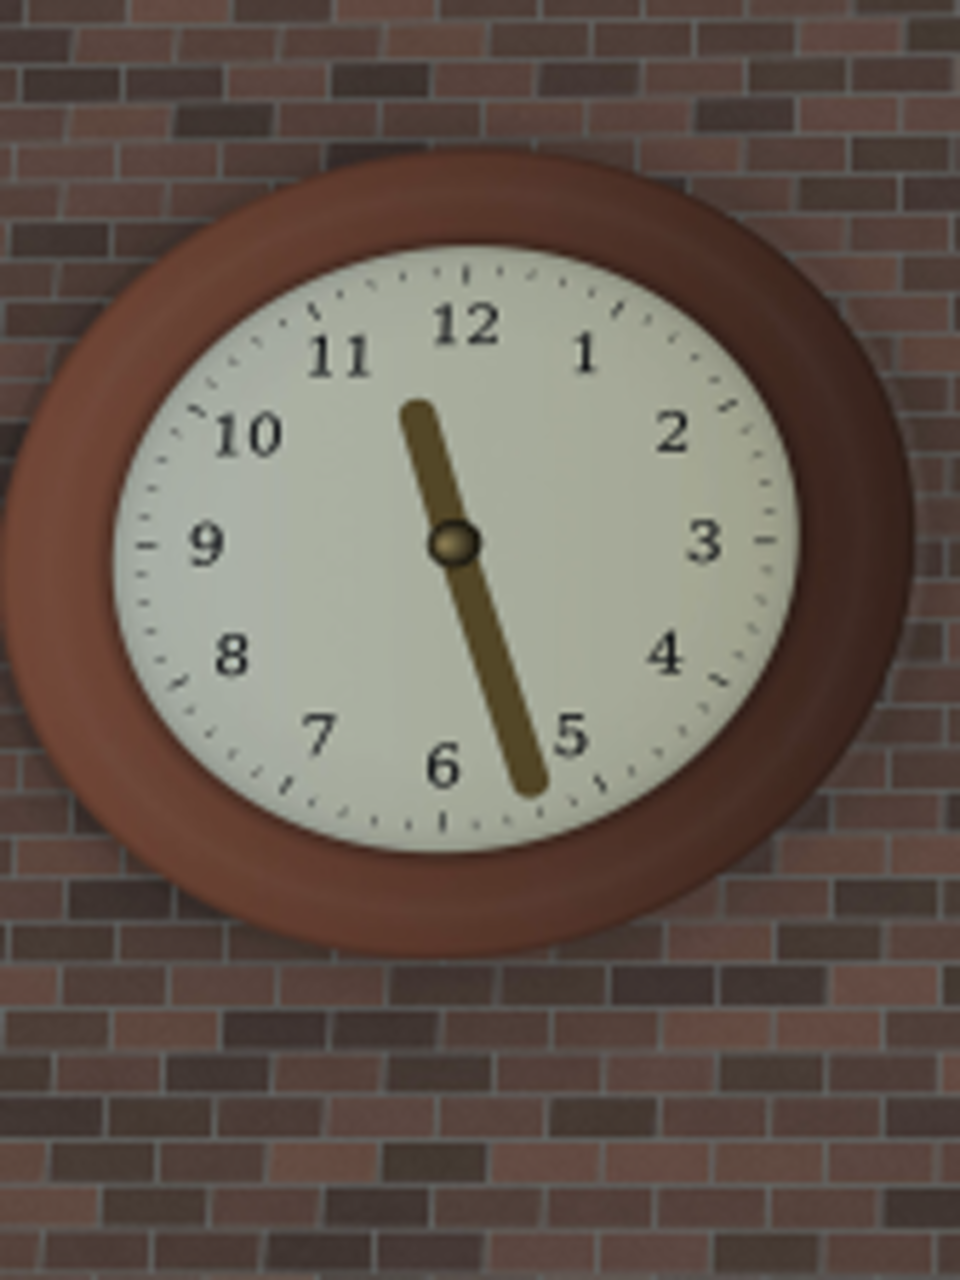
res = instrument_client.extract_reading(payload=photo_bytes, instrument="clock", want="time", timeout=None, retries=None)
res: 11:27
